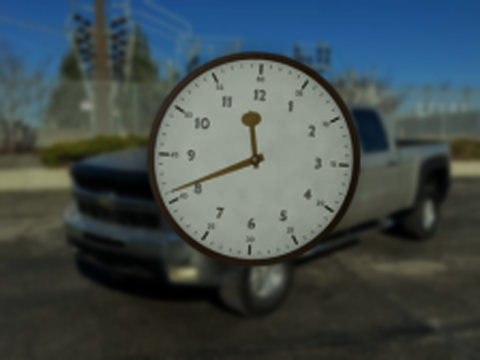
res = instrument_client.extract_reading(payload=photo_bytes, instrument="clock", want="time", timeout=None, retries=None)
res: 11:41
